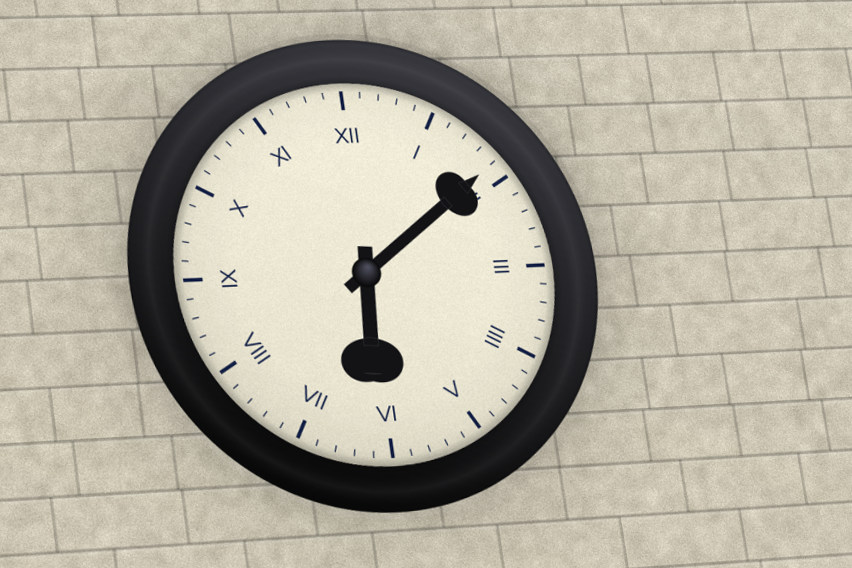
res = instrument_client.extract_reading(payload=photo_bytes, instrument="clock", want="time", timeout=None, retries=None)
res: 6:09
